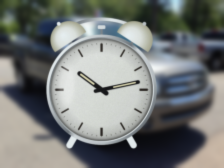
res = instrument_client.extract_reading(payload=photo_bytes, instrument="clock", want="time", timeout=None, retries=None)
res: 10:13
